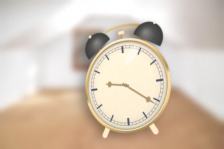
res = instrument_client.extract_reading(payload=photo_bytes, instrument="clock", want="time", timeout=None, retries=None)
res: 9:21
